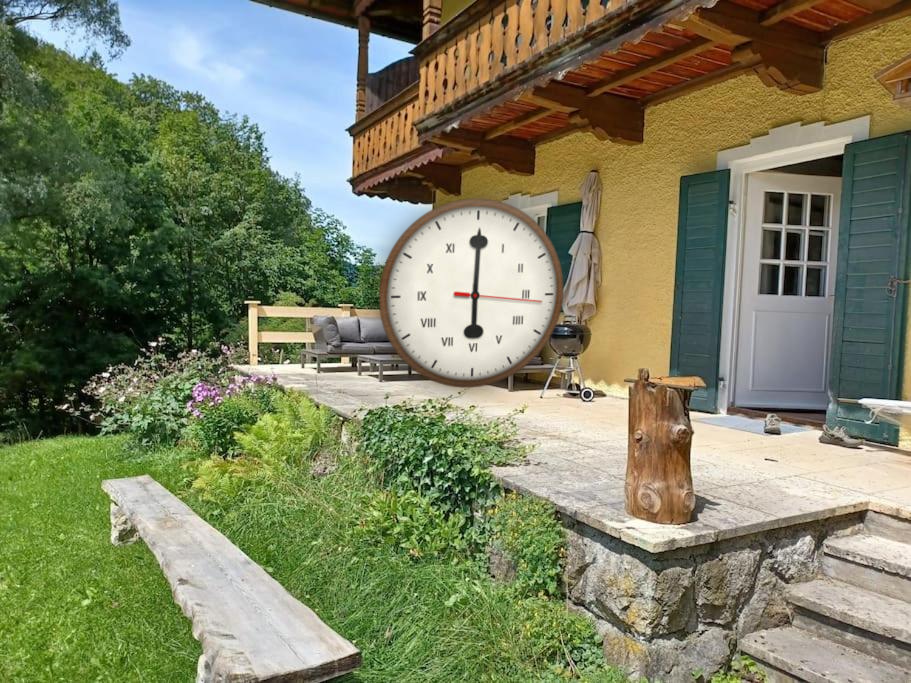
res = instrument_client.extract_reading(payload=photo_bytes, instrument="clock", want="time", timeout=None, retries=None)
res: 6:00:16
